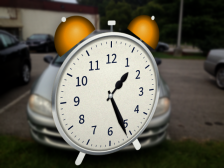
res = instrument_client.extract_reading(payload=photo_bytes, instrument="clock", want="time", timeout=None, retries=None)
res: 1:26
